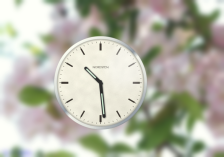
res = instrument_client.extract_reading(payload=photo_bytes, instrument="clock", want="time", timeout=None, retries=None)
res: 10:29
